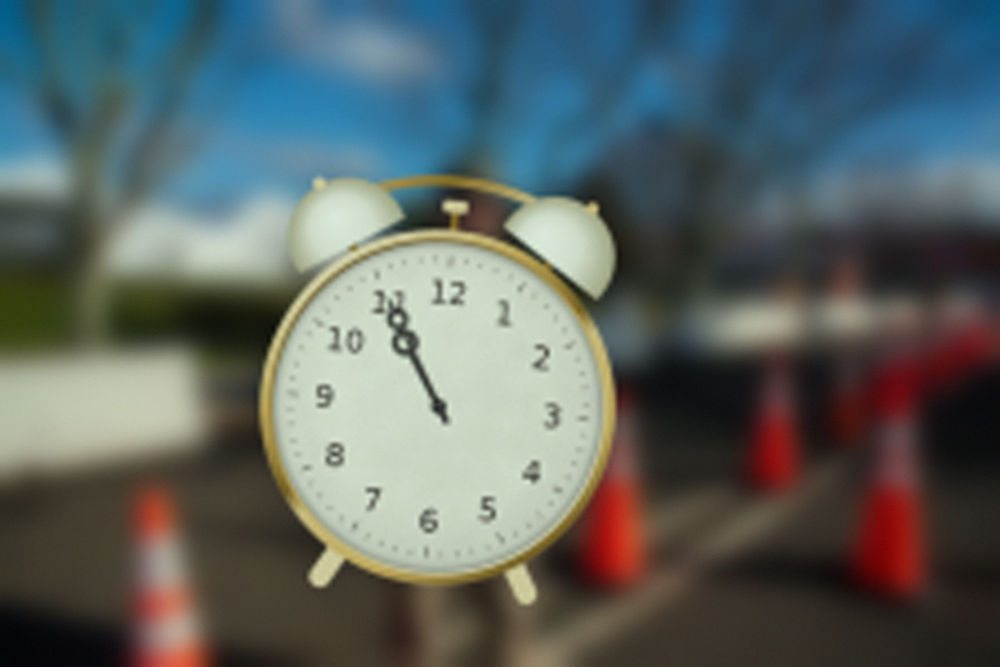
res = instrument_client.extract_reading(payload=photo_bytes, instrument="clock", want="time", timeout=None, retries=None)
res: 10:55
